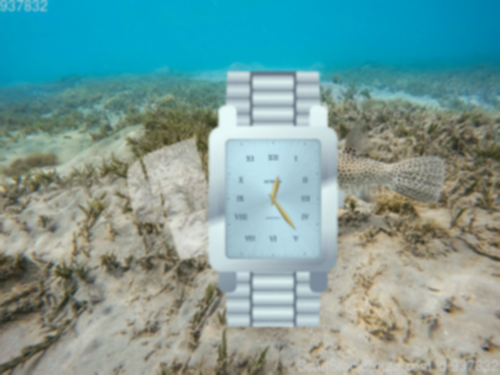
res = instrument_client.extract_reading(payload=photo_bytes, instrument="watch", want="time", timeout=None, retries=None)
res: 12:24
